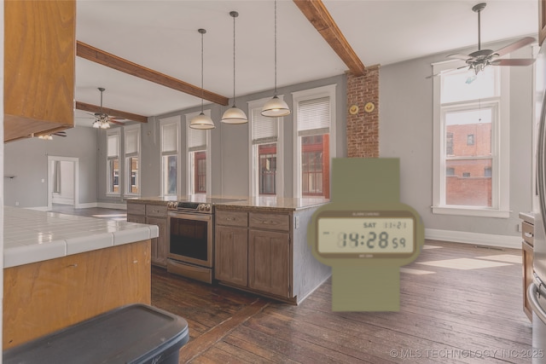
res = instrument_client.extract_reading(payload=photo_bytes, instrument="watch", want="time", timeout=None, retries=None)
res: 14:28:59
